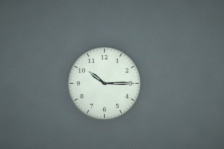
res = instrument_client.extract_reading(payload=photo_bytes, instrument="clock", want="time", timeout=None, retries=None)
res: 10:15
